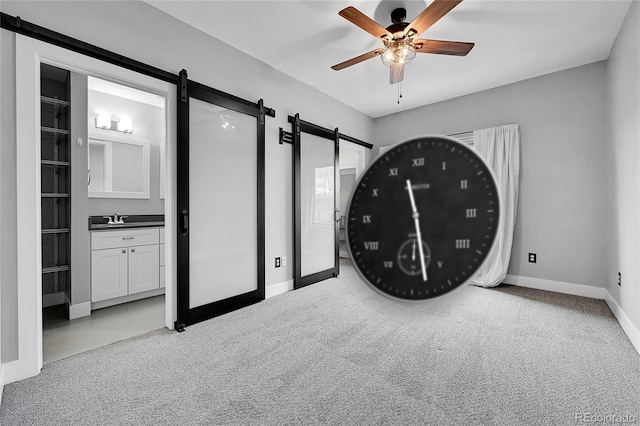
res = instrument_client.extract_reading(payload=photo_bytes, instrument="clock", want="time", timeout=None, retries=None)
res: 11:28
